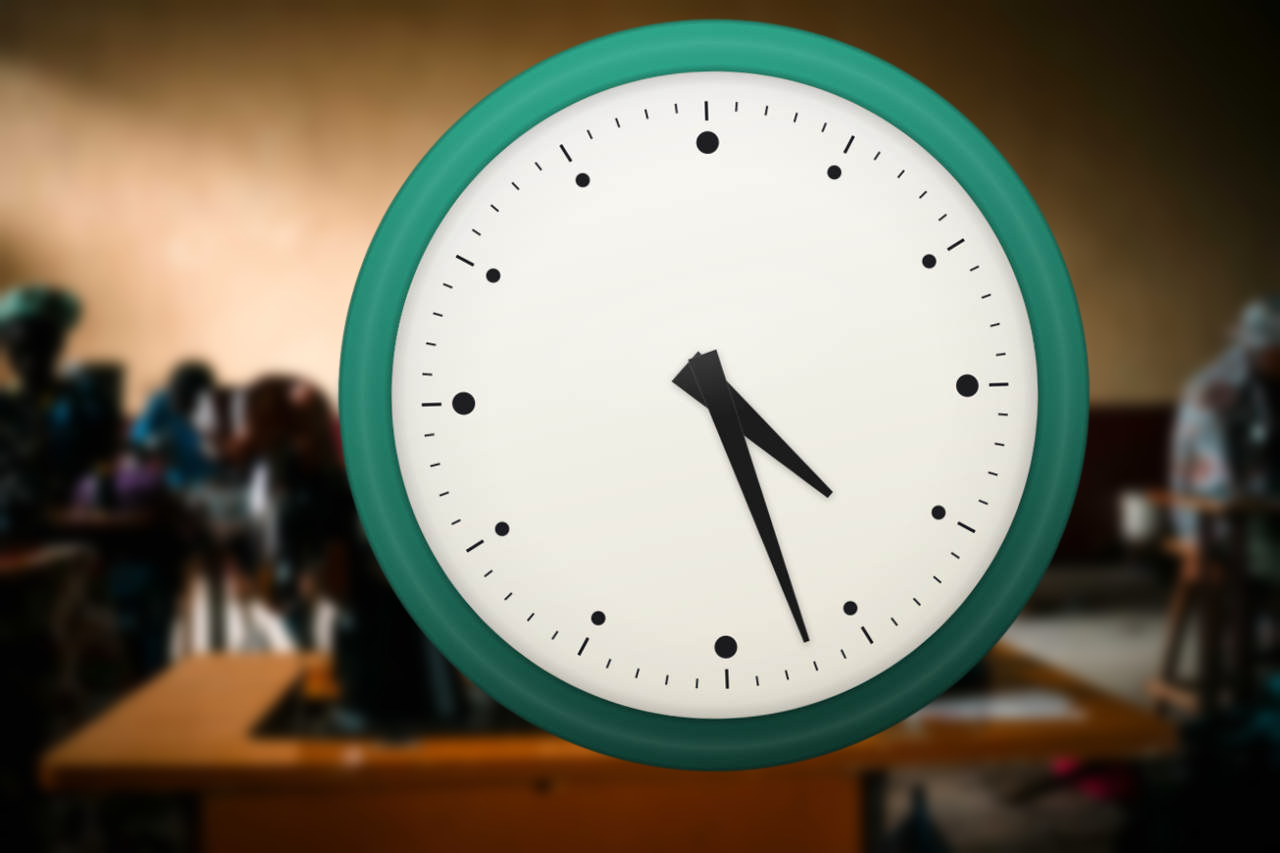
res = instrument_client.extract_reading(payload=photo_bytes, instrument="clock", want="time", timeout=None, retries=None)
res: 4:27
